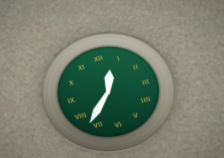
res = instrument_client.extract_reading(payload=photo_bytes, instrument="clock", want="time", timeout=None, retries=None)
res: 12:37
